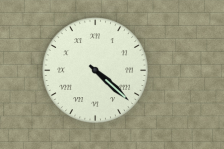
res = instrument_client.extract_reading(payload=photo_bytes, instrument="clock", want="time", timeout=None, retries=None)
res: 4:22
